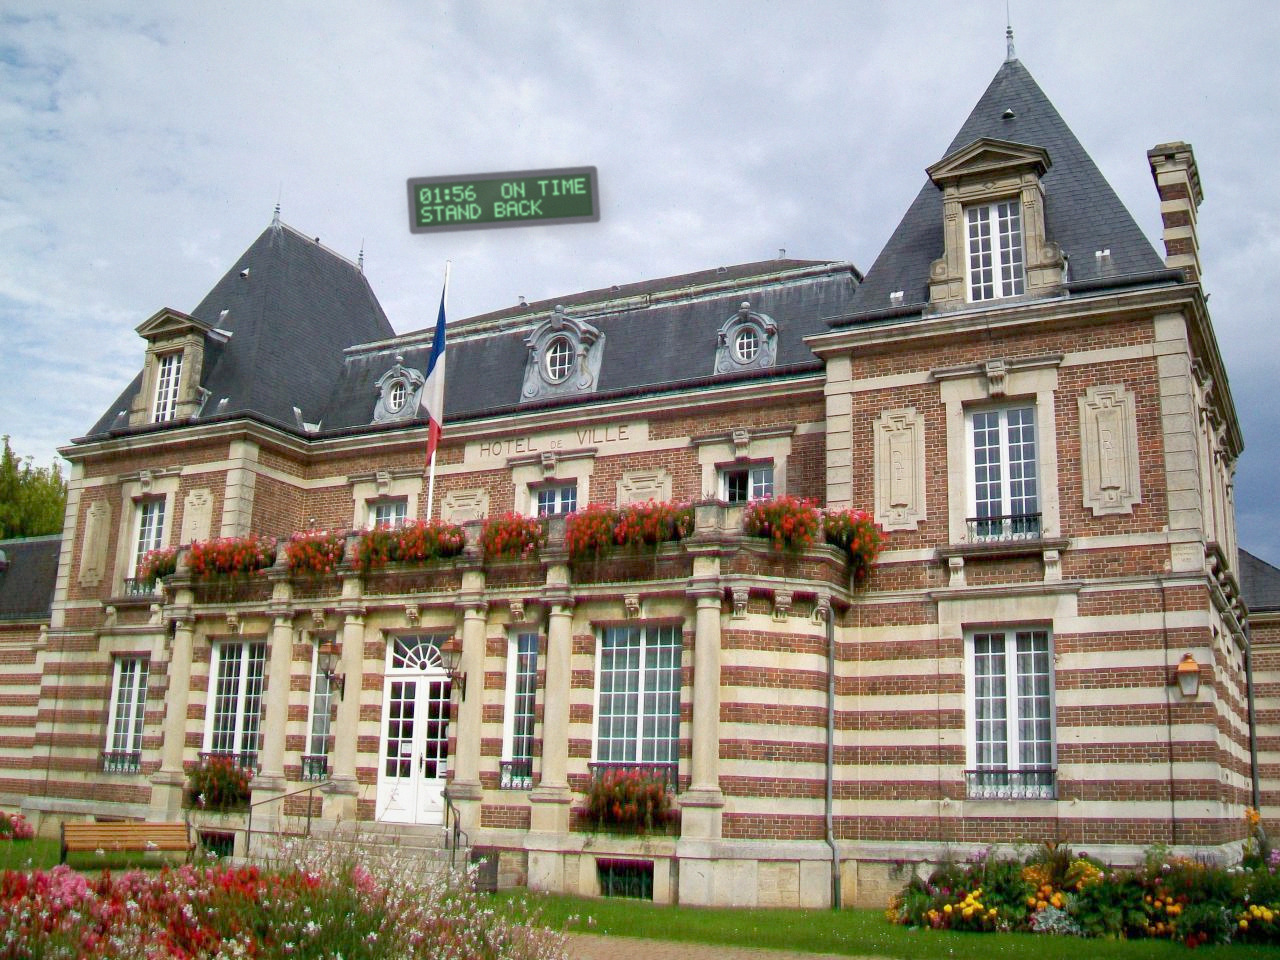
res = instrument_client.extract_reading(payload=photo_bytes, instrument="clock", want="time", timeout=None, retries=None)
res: 1:56
